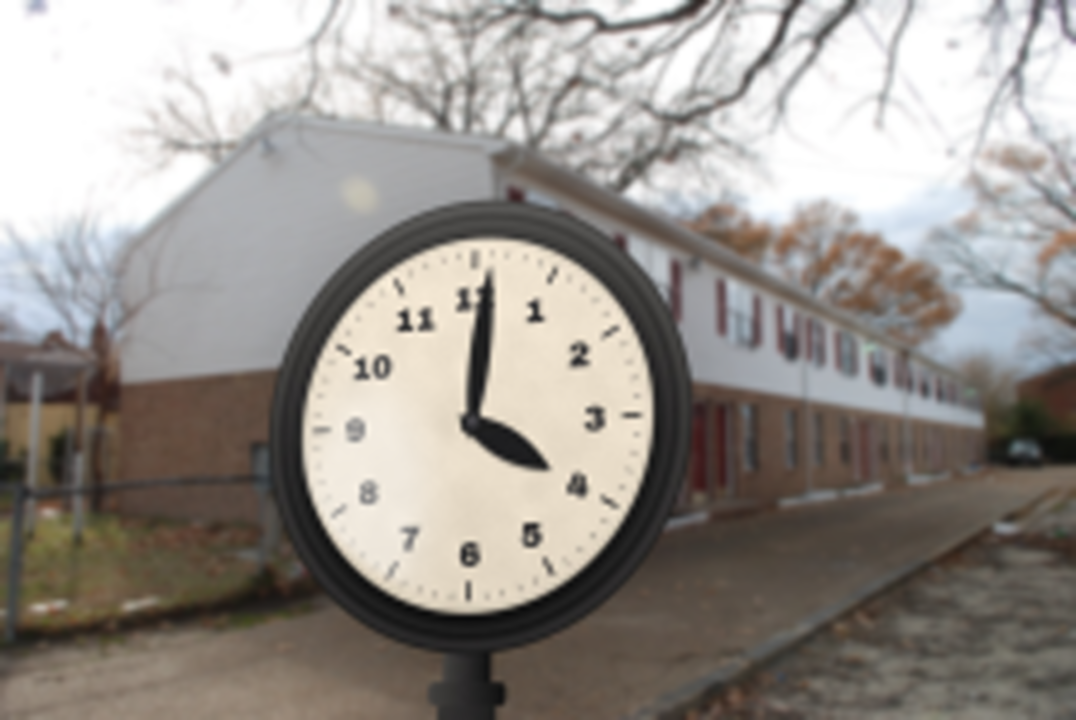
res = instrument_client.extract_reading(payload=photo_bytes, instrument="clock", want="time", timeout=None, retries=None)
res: 4:01
